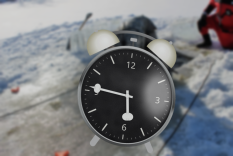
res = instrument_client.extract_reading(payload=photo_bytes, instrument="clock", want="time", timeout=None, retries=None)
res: 5:46
